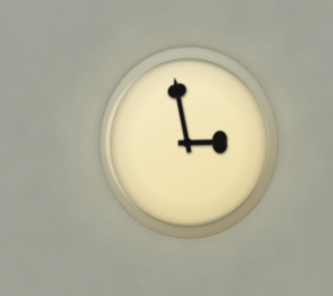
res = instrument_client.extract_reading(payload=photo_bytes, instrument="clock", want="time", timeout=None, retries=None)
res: 2:58
